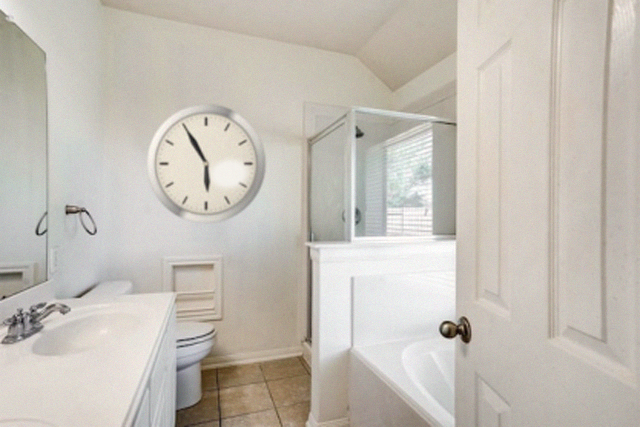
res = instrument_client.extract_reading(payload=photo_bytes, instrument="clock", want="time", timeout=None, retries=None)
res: 5:55
